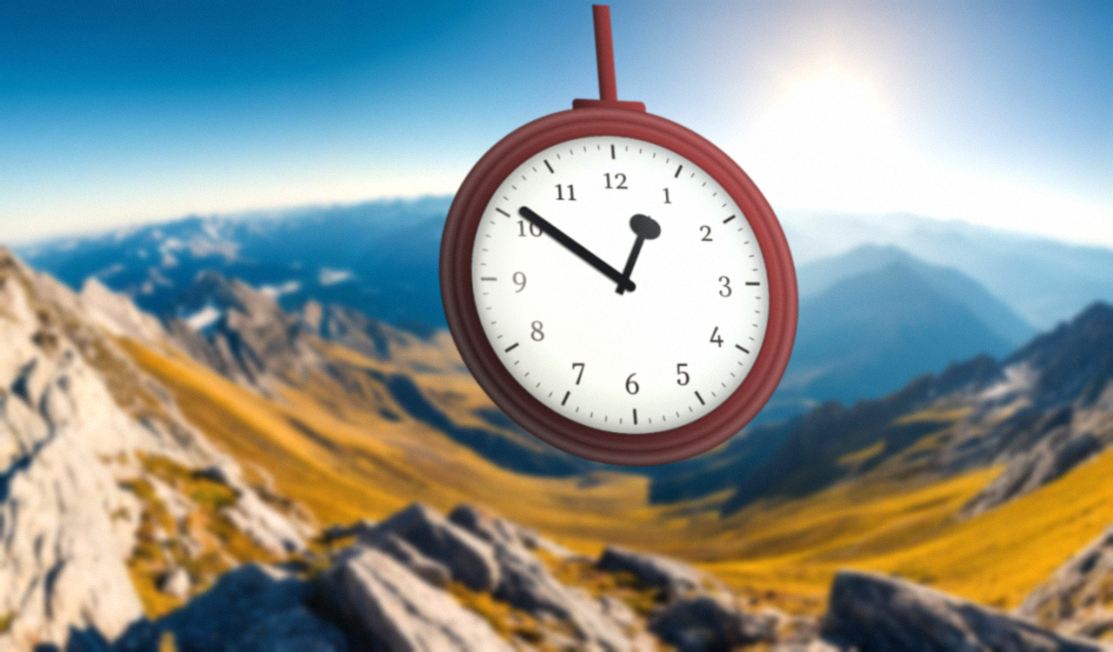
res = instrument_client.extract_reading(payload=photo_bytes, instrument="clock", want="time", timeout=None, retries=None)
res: 12:51
